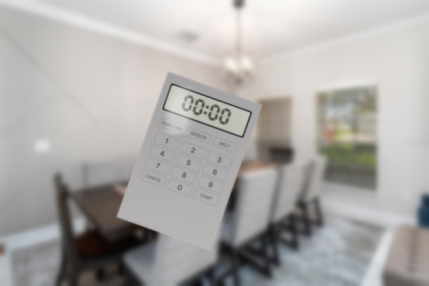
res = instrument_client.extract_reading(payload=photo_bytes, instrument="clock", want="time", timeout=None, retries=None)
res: 0:00
